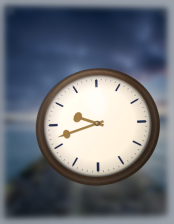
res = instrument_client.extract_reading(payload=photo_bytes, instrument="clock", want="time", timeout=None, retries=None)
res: 9:42
